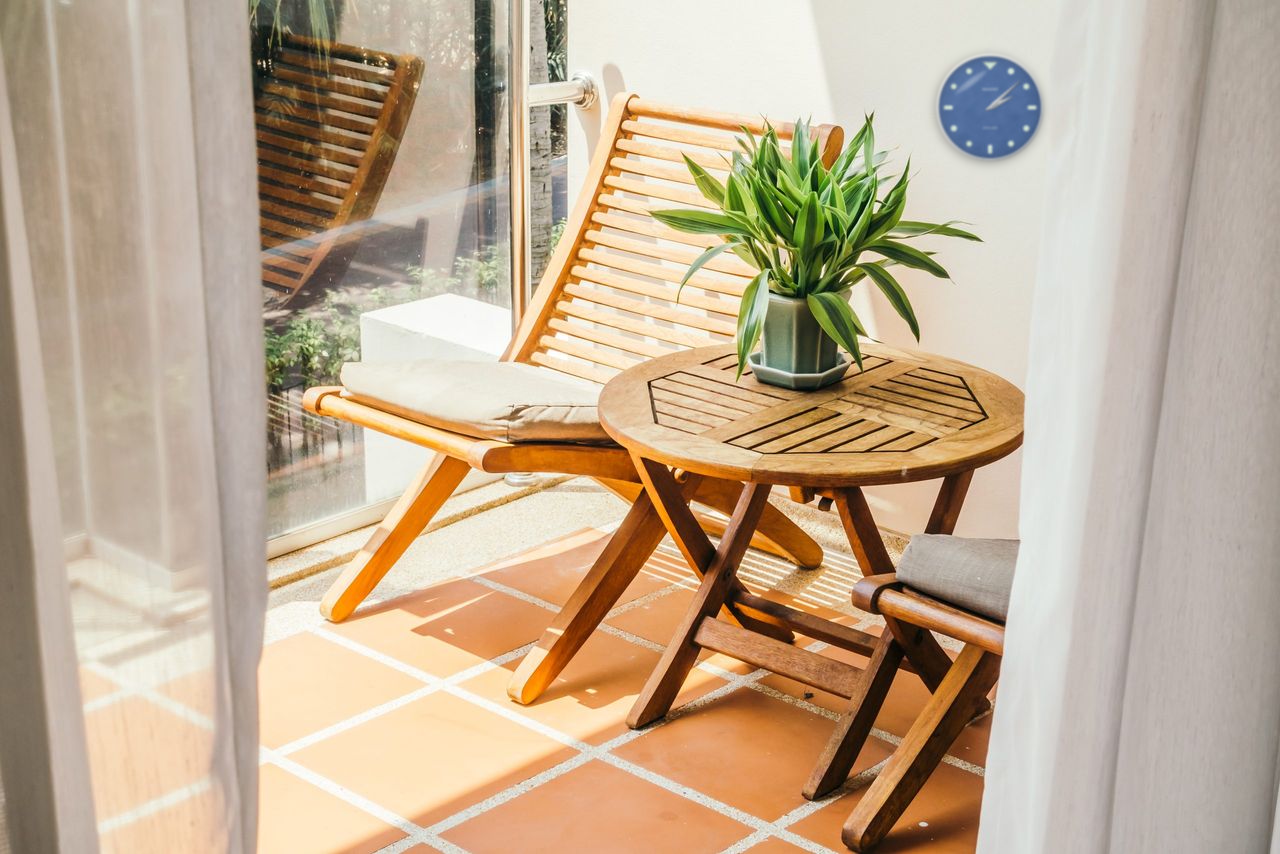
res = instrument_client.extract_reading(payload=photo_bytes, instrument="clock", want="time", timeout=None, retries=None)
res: 2:08
